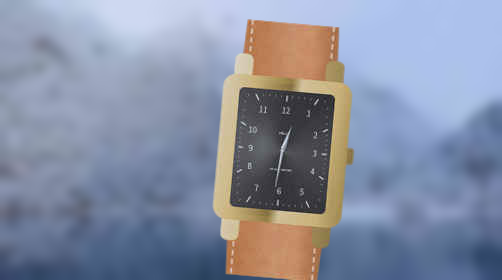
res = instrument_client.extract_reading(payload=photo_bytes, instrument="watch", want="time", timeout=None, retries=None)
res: 12:31
